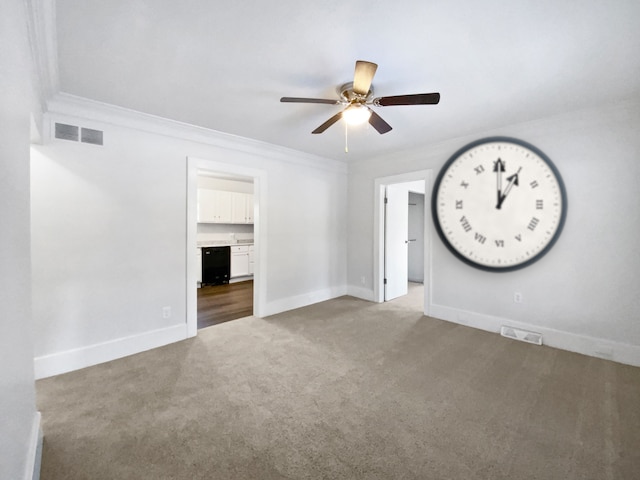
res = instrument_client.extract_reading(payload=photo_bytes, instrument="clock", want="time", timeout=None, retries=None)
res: 1:00
